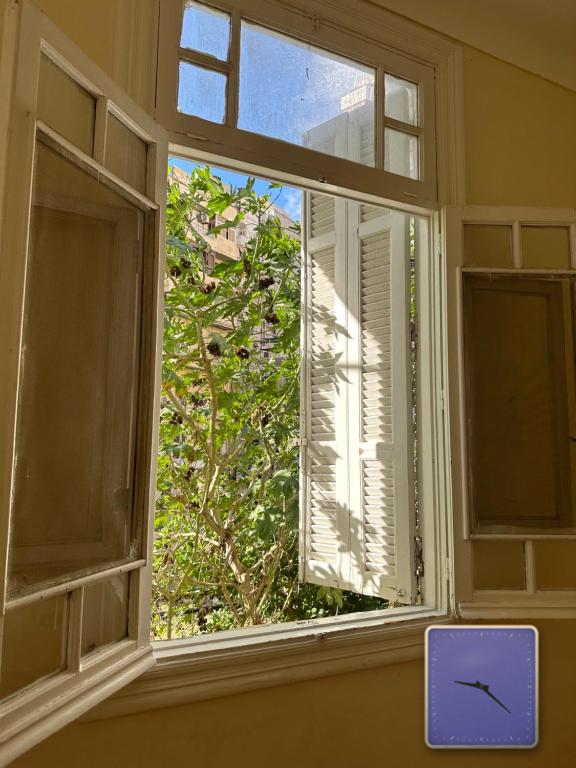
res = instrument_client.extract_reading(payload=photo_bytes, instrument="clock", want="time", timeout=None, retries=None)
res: 9:22
